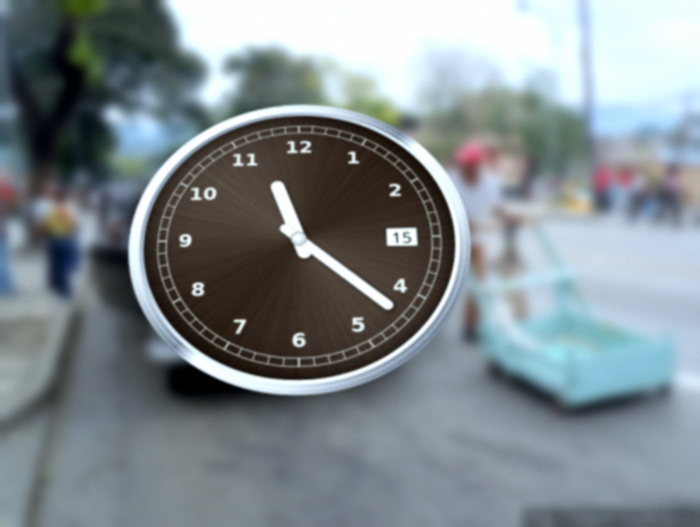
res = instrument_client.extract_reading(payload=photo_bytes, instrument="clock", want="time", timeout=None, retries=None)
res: 11:22
